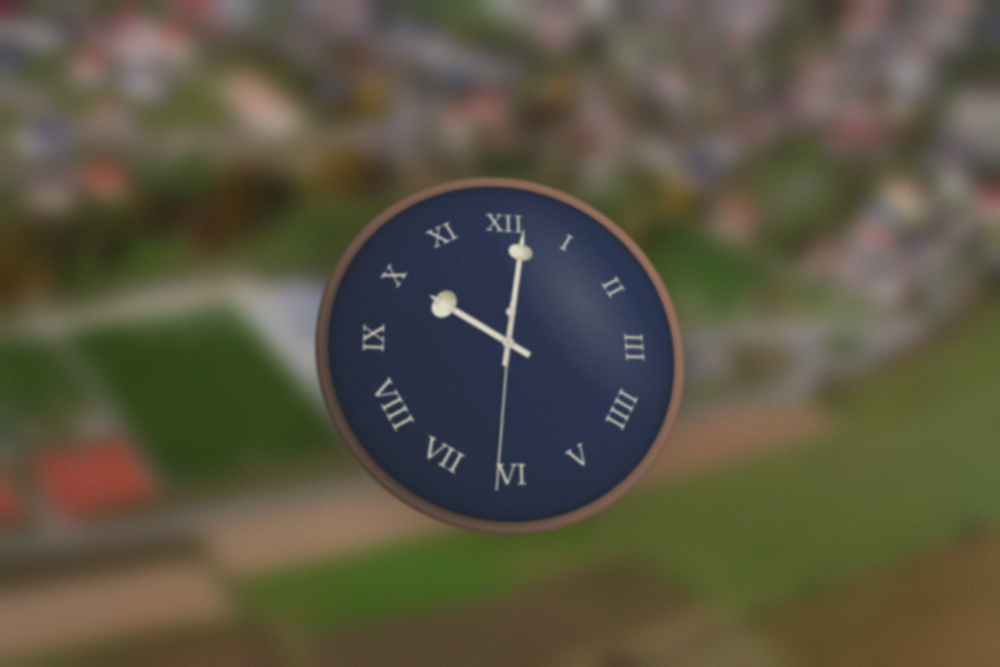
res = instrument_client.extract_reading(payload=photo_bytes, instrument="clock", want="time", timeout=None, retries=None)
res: 10:01:31
